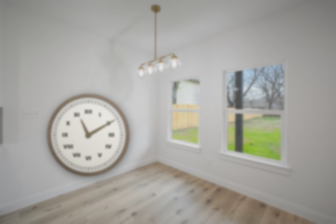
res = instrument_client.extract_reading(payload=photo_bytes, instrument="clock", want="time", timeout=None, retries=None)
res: 11:10
